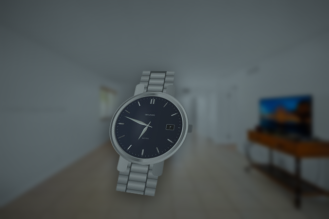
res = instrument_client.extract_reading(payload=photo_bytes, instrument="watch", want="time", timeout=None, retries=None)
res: 6:48
